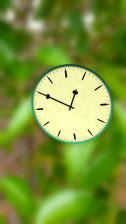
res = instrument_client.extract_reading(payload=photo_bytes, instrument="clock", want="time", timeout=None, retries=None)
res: 12:50
